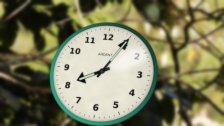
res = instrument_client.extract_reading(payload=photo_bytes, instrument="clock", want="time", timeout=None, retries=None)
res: 8:05
